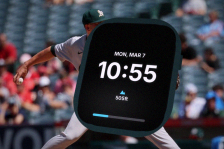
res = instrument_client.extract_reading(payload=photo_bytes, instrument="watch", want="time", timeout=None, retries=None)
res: 10:55
